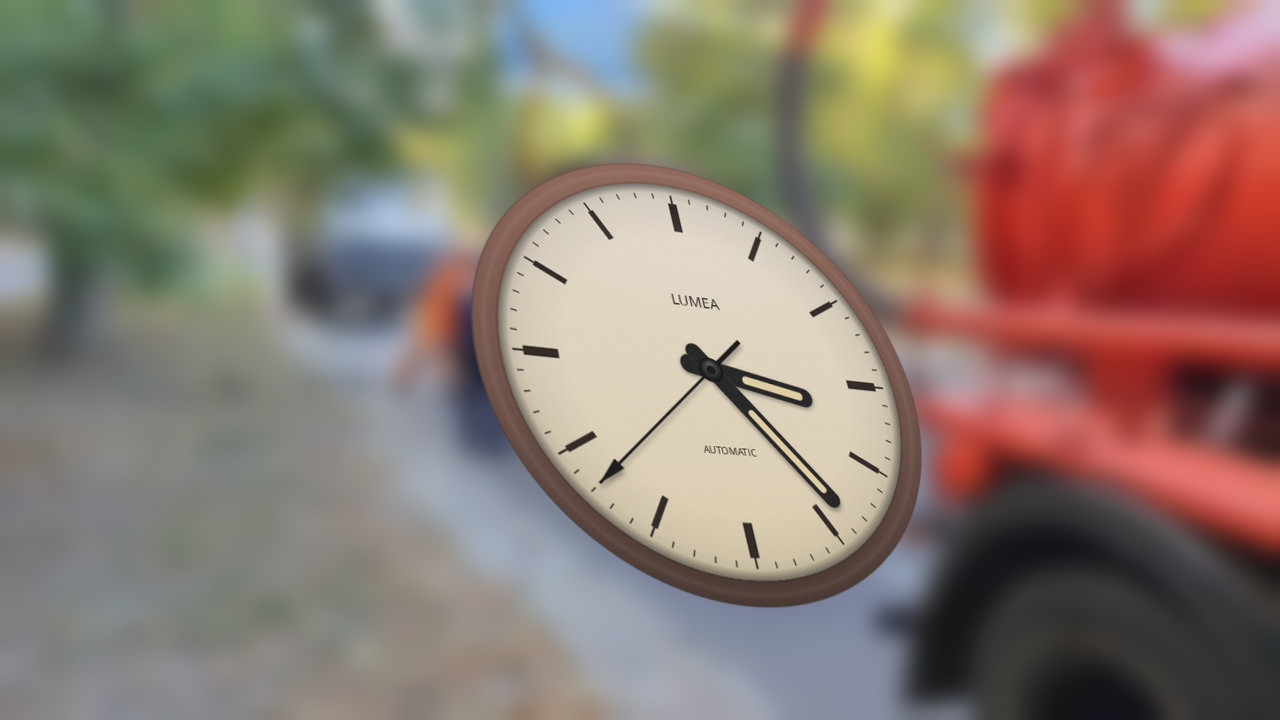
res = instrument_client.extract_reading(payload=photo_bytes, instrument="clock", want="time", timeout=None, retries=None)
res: 3:23:38
